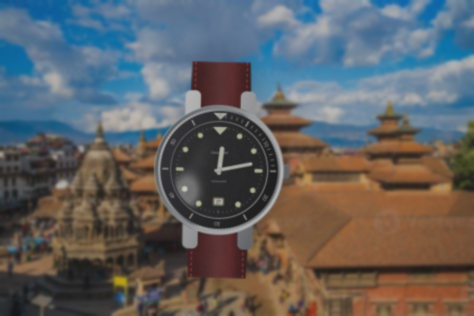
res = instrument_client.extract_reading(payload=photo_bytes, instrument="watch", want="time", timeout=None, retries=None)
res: 12:13
